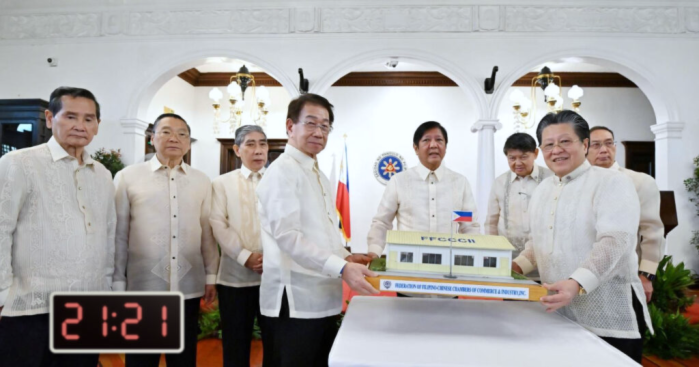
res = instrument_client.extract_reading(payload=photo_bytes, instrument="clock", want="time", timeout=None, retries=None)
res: 21:21
